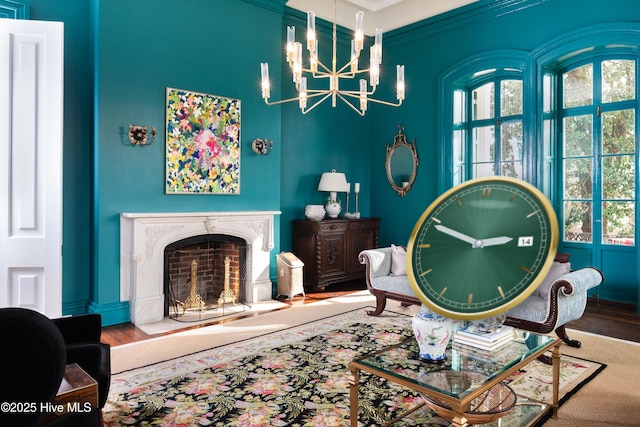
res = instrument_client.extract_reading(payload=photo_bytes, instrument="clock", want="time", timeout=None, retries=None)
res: 2:49
